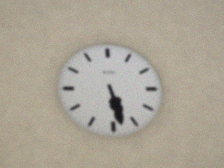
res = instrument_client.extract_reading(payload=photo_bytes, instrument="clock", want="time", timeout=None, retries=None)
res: 5:28
